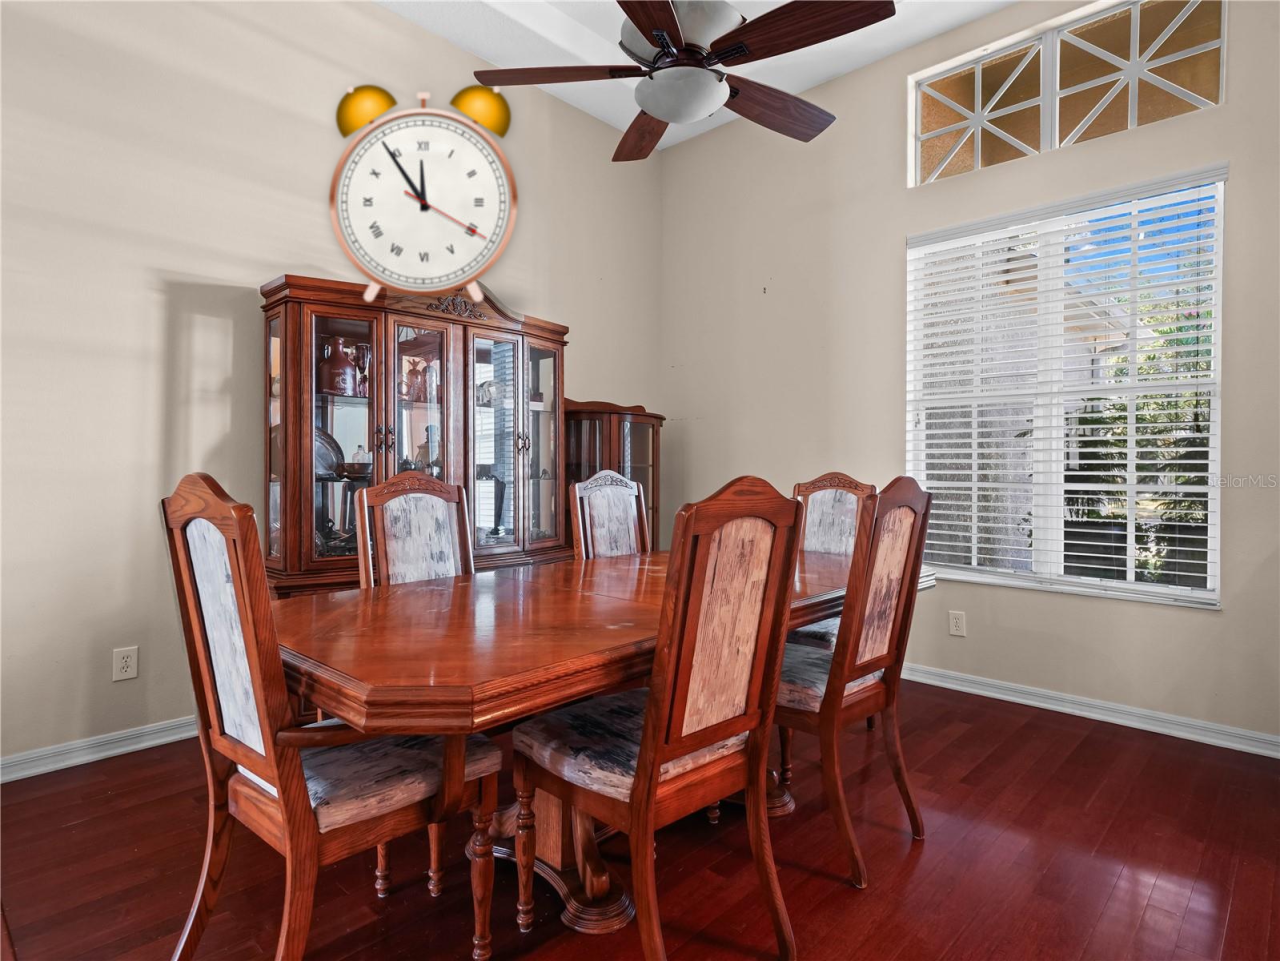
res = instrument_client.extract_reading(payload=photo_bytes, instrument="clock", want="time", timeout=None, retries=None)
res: 11:54:20
